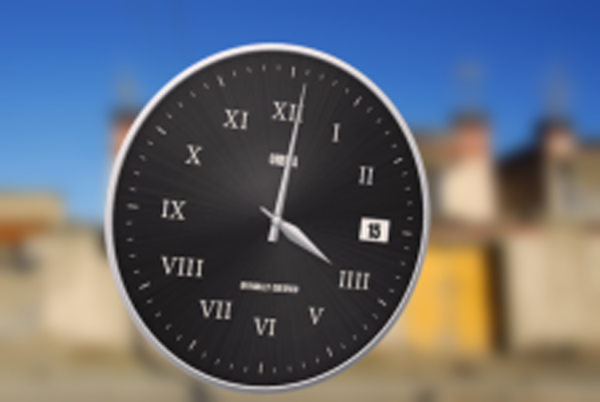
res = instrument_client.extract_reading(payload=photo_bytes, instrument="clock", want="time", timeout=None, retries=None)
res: 4:01
